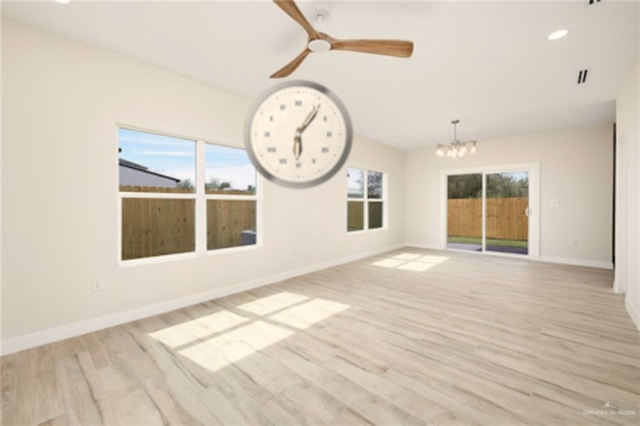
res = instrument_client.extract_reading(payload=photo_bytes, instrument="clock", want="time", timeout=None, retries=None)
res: 6:06
